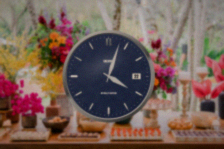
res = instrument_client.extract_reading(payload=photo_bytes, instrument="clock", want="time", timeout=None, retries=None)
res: 4:03
